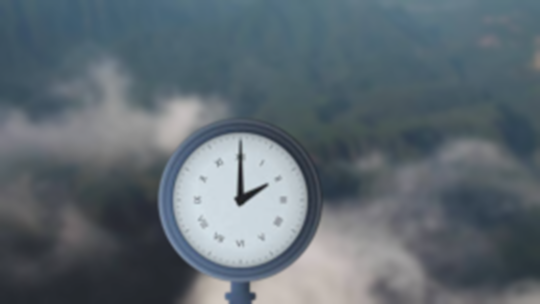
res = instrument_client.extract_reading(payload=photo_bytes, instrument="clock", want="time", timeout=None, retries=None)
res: 2:00
